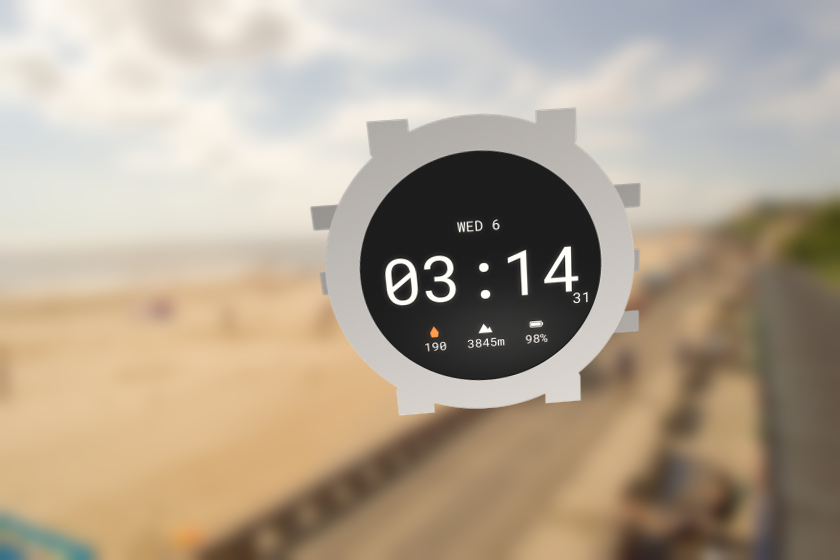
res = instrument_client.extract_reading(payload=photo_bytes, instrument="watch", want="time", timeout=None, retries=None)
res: 3:14:31
